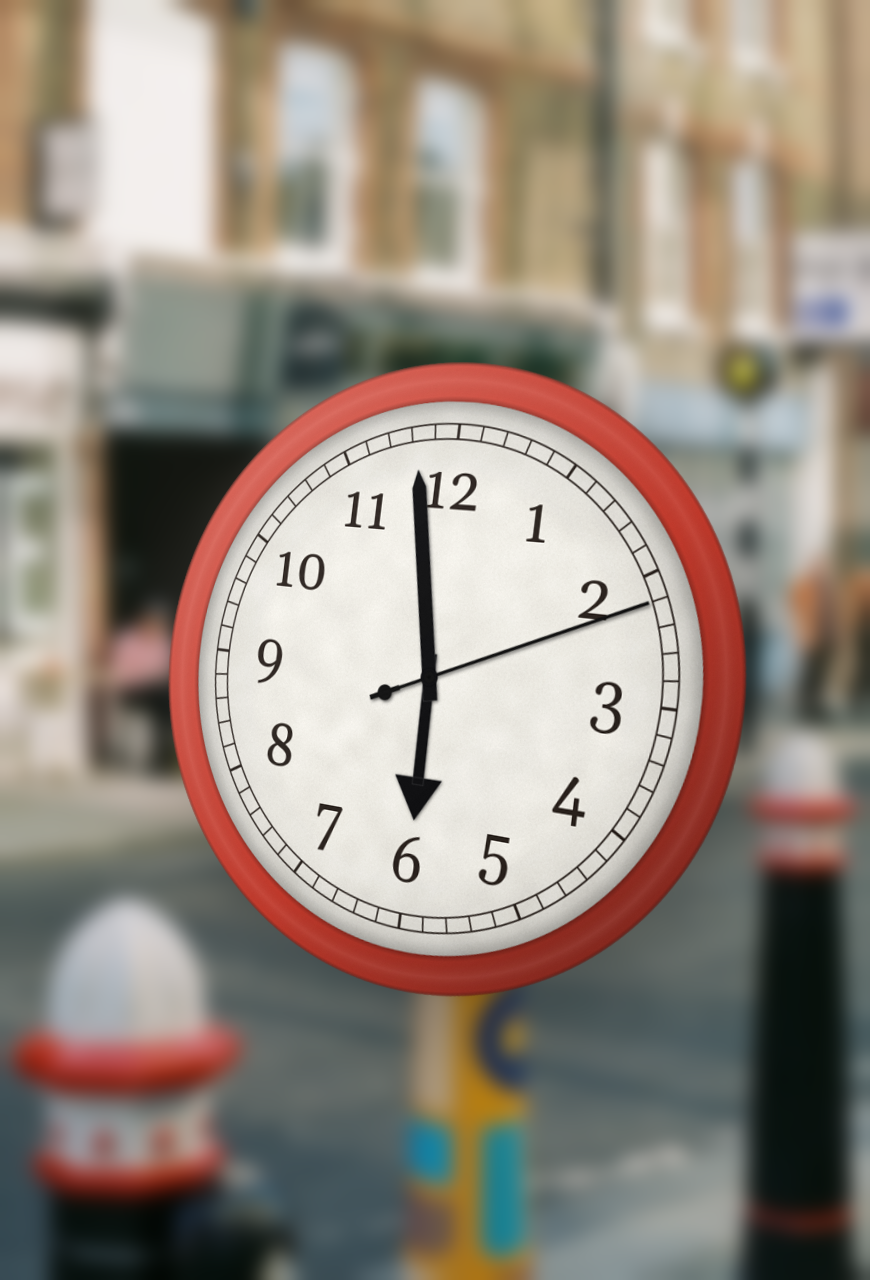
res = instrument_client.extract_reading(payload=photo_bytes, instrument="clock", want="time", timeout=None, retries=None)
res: 5:58:11
